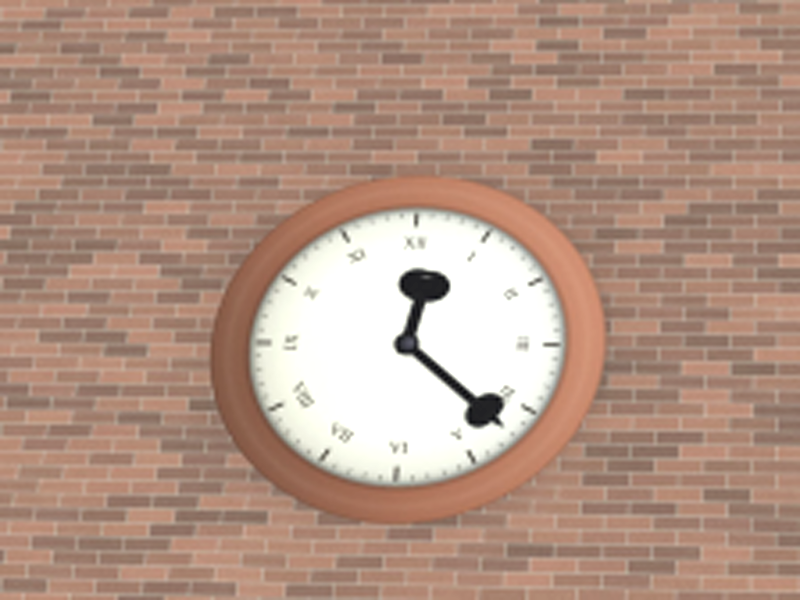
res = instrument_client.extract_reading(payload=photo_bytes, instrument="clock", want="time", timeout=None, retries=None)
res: 12:22
